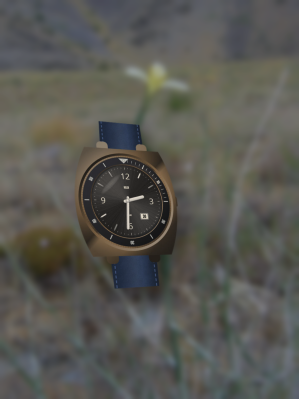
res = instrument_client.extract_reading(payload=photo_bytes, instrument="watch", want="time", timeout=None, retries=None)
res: 2:31
